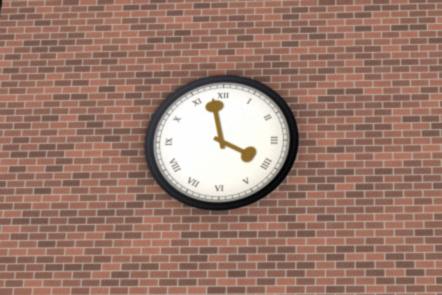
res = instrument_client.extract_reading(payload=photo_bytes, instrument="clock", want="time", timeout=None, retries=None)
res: 3:58
